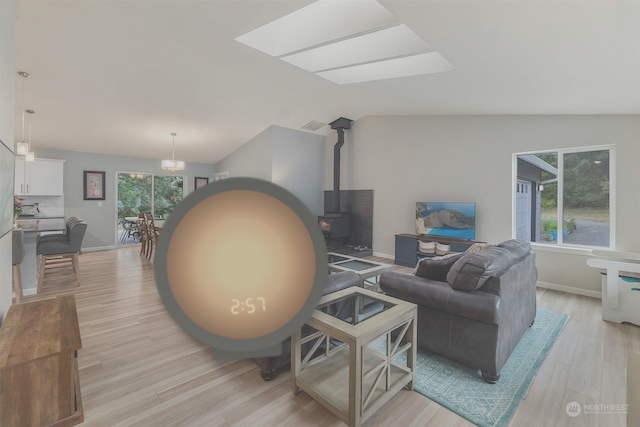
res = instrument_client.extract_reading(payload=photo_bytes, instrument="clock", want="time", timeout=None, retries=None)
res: 2:57
